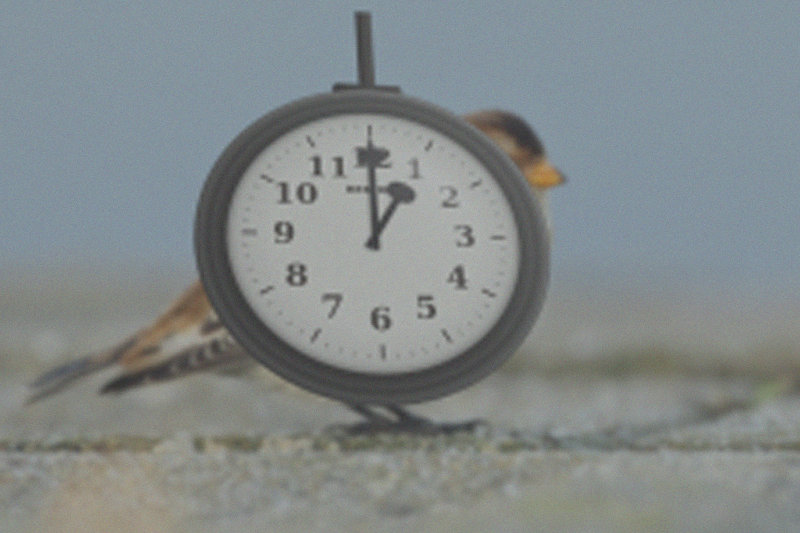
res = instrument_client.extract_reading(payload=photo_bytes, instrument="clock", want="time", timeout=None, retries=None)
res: 1:00
